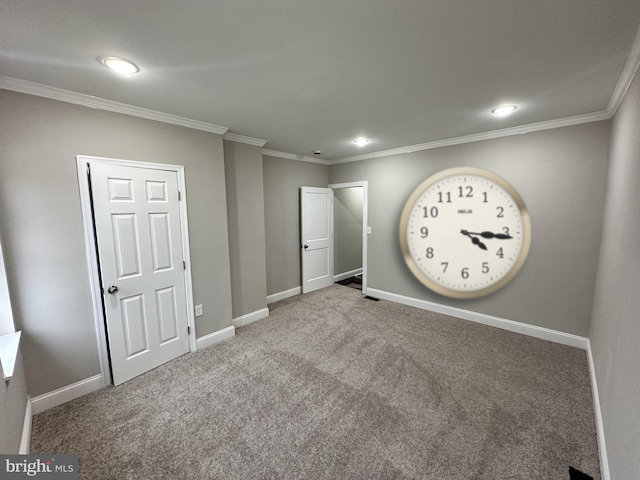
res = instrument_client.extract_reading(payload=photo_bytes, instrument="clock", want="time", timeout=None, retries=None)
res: 4:16
